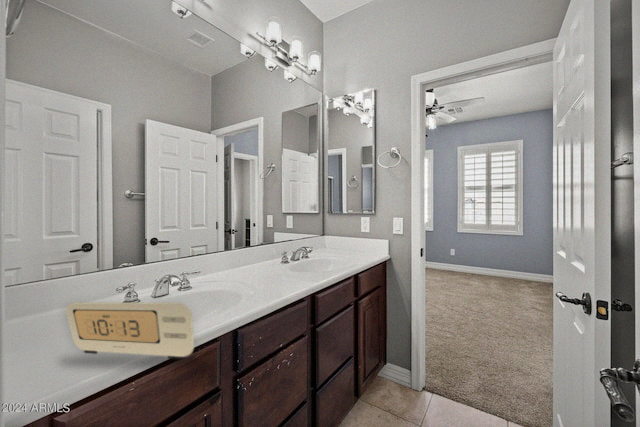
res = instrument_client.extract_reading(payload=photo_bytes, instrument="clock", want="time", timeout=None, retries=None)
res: 10:13
